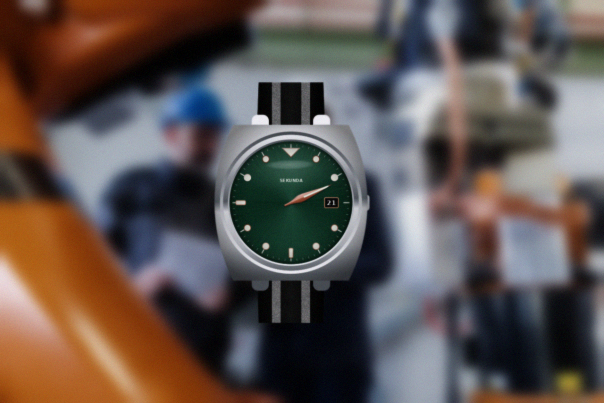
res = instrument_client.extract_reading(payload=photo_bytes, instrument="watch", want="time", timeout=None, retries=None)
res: 2:11
